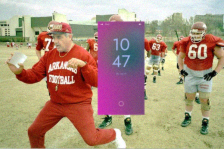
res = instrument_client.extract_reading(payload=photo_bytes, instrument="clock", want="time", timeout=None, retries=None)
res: 10:47
